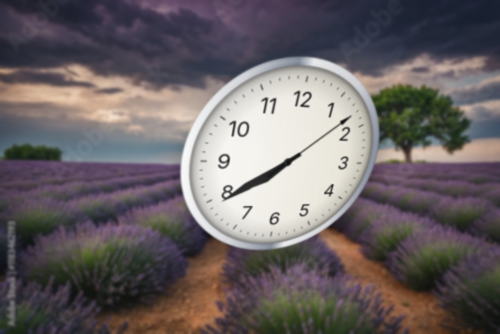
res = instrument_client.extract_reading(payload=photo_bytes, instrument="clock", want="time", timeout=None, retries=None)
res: 7:39:08
